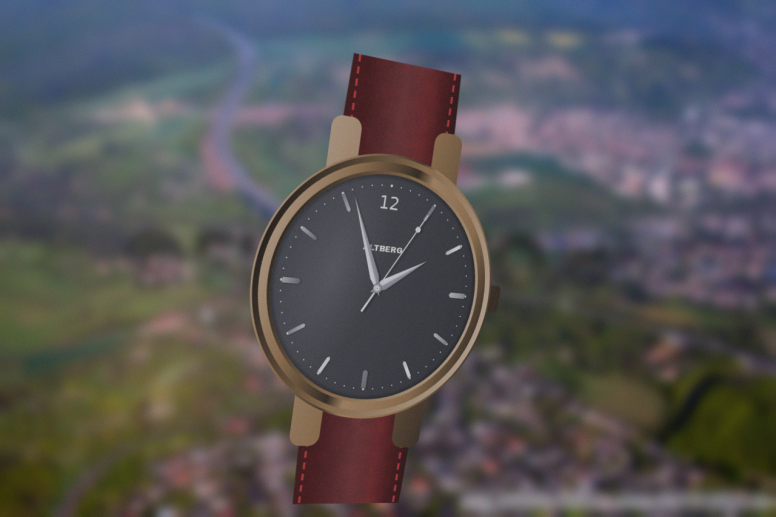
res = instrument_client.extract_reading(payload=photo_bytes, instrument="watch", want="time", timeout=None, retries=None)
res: 1:56:05
